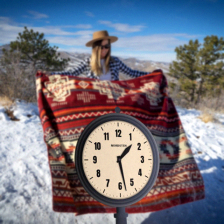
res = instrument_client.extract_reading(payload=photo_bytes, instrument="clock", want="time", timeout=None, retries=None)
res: 1:28
